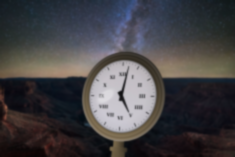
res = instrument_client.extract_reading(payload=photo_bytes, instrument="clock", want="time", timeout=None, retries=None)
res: 5:02
